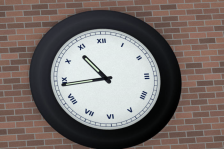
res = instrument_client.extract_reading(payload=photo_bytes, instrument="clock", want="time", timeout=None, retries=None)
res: 10:44
